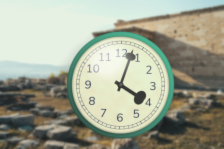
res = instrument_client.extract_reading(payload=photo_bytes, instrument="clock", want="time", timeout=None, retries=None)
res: 4:03
